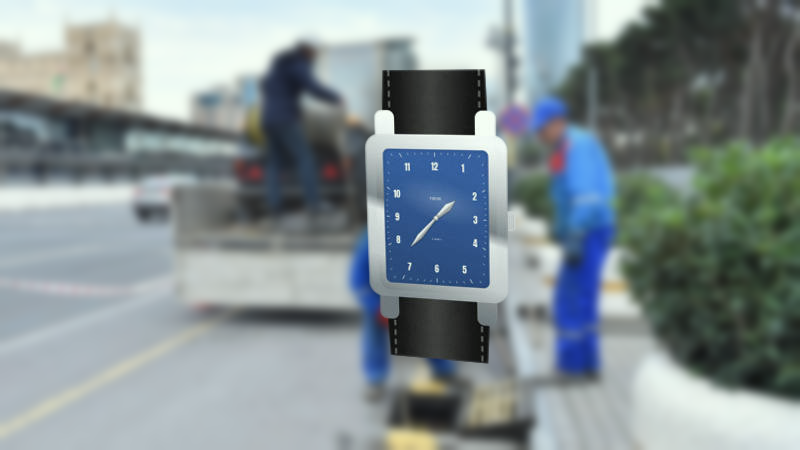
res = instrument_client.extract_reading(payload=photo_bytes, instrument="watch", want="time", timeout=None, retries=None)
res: 1:37
